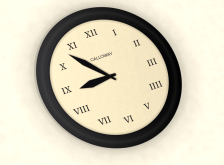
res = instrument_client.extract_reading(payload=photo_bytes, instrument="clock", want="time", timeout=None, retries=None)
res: 8:53
